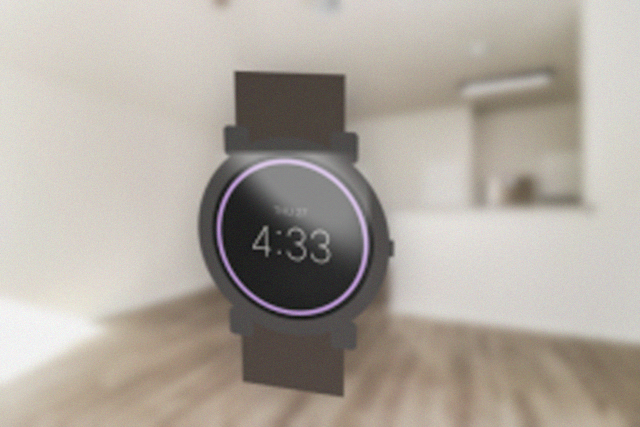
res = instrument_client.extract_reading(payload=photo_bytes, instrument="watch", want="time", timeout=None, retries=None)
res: 4:33
